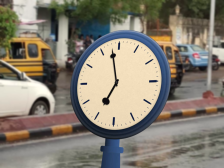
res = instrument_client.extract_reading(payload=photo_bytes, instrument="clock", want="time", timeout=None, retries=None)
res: 6:58
